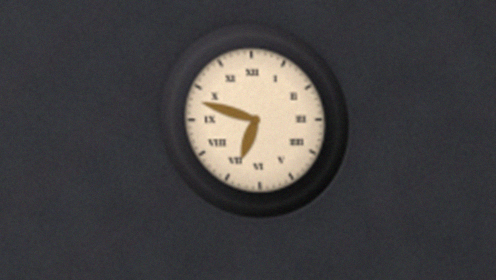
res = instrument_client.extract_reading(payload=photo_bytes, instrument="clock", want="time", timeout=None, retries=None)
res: 6:48
